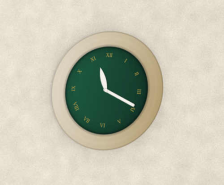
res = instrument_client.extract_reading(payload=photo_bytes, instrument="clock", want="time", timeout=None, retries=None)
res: 11:19
